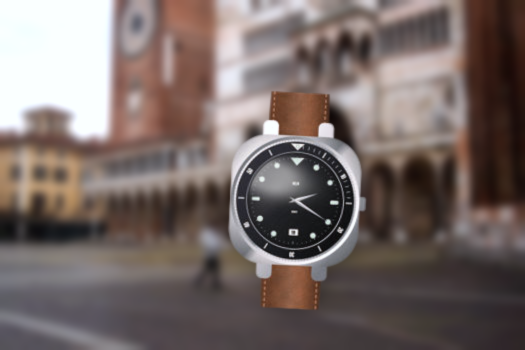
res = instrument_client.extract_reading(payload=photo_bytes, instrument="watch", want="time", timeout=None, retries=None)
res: 2:20
